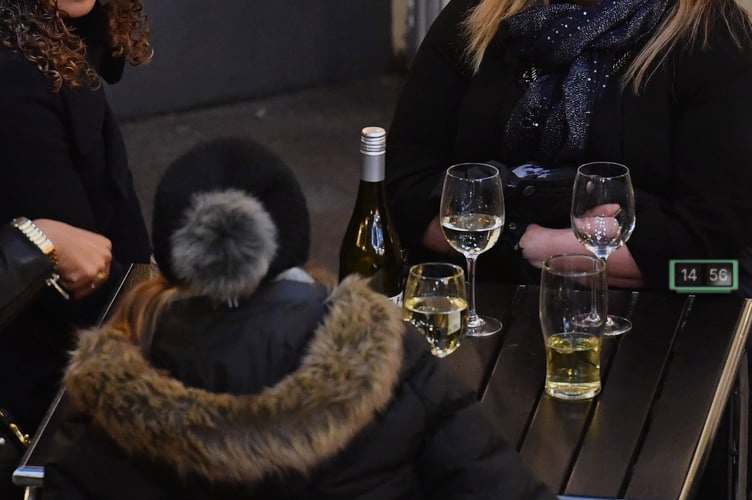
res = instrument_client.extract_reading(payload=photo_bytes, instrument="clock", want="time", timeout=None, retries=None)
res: 14:56
